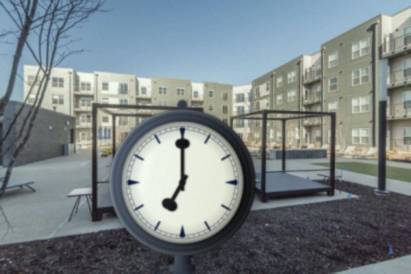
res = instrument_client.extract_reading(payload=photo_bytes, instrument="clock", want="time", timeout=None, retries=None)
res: 7:00
